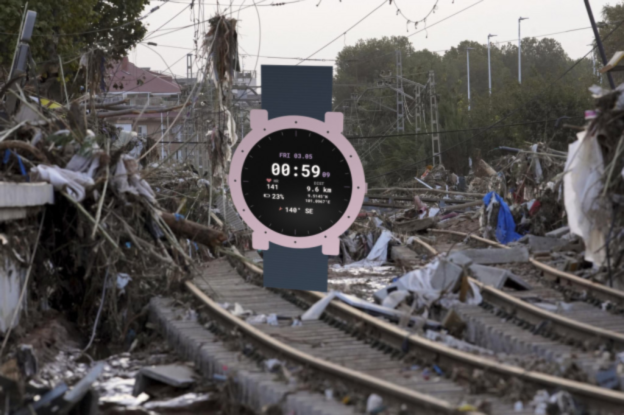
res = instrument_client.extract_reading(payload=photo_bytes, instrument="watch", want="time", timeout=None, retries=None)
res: 0:59
